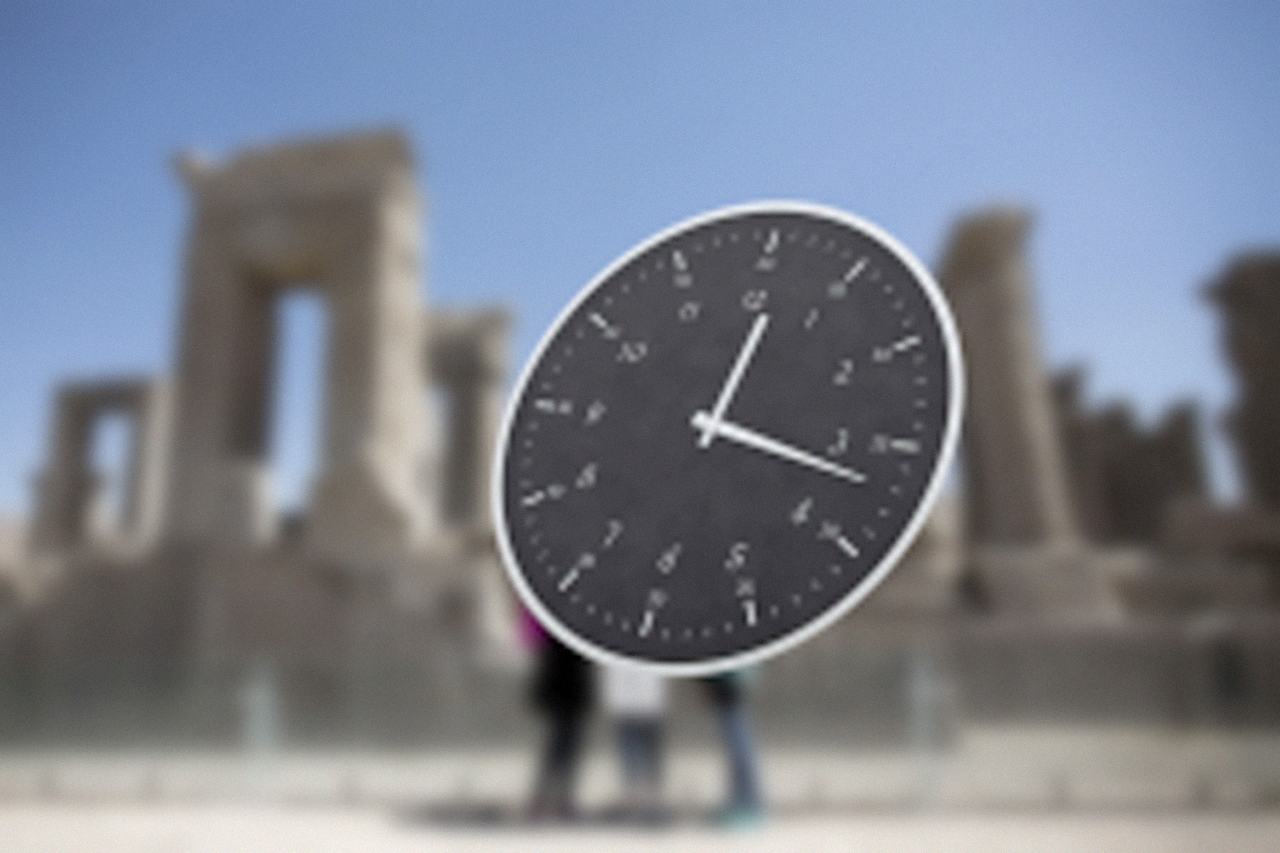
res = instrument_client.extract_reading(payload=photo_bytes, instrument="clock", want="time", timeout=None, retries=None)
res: 12:17
